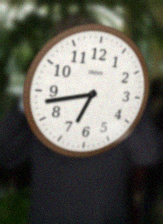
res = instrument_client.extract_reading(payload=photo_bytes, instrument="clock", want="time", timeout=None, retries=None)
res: 6:43
